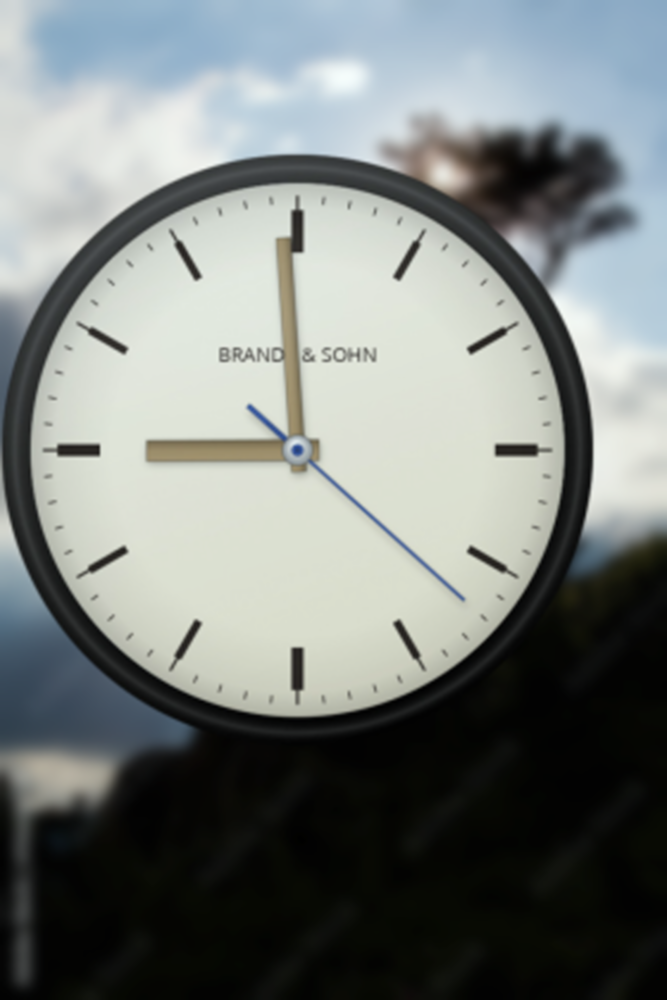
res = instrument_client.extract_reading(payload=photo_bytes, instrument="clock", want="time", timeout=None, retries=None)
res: 8:59:22
